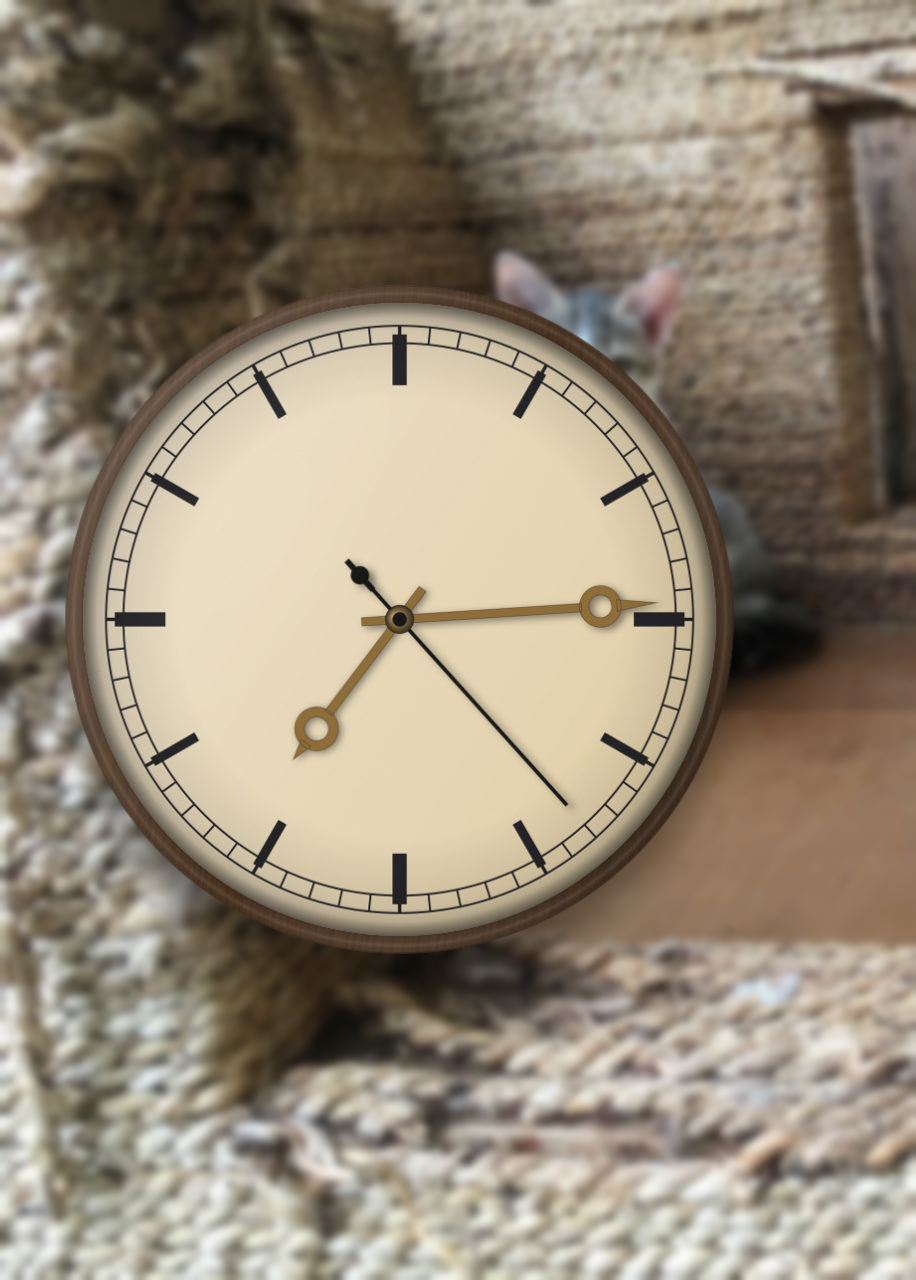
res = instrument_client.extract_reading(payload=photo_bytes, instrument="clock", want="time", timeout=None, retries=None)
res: 7:14:23
